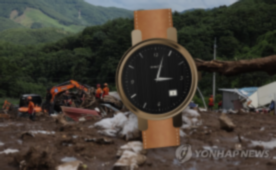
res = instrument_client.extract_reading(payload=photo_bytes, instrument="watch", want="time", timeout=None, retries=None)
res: 3:03
